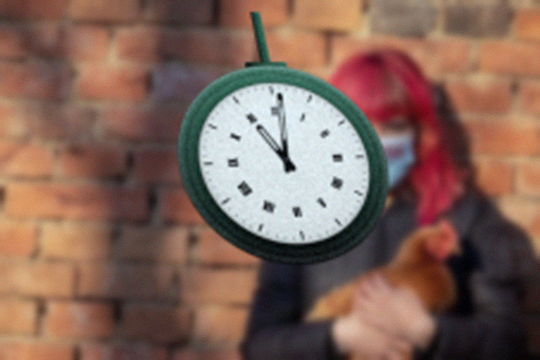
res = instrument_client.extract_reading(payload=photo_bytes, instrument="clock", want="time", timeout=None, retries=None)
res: 11:01
